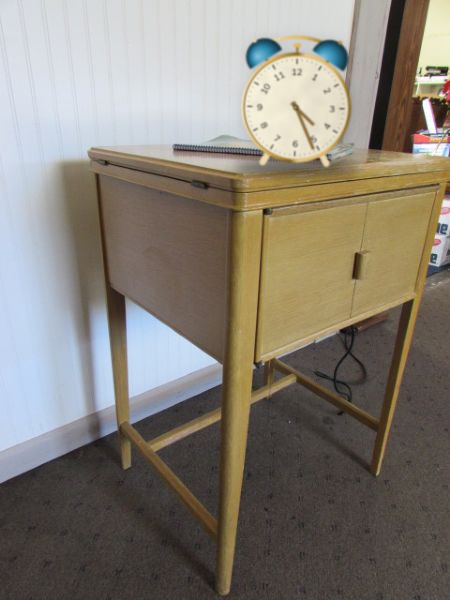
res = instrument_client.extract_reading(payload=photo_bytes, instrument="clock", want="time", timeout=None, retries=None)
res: 4:26
